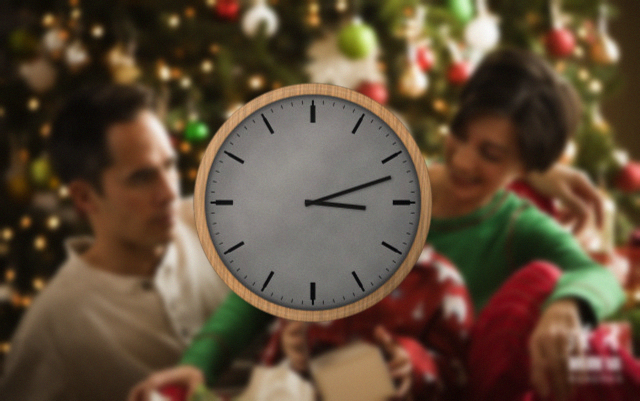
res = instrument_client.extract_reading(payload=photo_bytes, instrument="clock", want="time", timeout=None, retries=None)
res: 3:12
